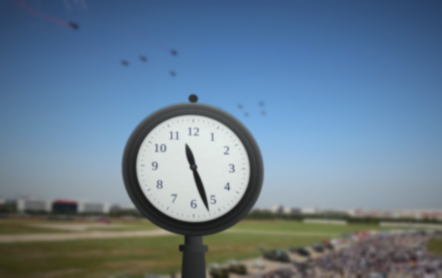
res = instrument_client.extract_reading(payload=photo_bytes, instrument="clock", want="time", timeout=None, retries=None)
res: 11:27
